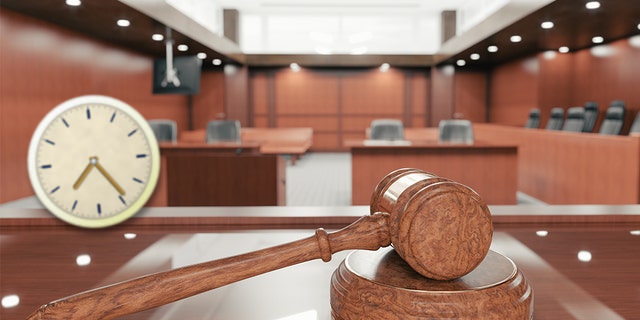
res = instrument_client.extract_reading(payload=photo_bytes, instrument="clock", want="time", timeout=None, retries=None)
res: 7:24
